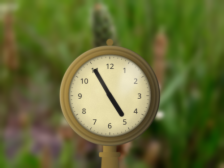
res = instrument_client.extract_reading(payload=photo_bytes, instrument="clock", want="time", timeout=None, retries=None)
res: 4:55
